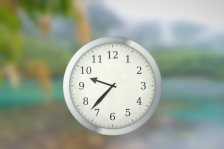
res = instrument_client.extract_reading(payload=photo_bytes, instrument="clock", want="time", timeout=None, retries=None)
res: 9:37
